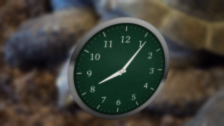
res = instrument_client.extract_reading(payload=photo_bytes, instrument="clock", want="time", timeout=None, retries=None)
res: 8:06
